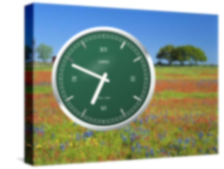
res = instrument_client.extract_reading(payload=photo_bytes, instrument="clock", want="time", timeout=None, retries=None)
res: 6:49
